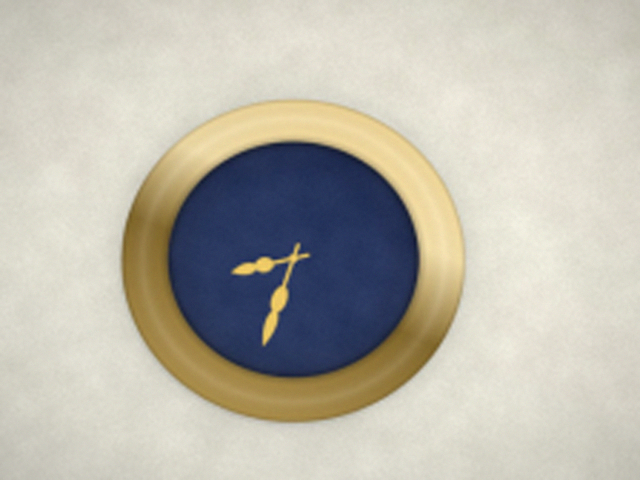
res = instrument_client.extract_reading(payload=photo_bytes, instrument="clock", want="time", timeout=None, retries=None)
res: 8:33
